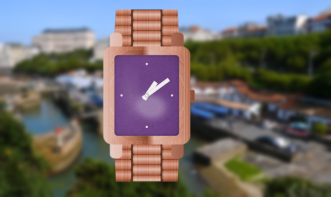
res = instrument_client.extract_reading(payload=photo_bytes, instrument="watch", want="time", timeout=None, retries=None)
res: 1:09
